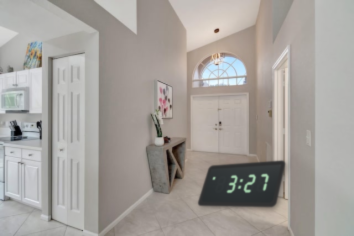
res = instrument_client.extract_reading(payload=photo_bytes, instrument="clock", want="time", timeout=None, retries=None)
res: 3:27
